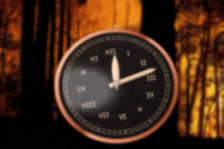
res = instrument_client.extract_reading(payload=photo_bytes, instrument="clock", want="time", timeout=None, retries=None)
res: 12:13
